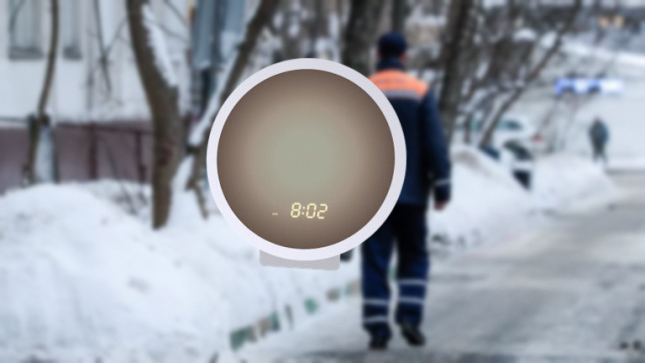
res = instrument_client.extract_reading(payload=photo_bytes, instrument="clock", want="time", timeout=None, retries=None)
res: 8:02
